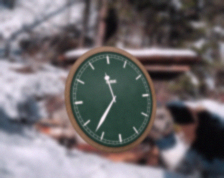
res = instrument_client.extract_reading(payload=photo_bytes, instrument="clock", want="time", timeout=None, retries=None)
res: 11:37
